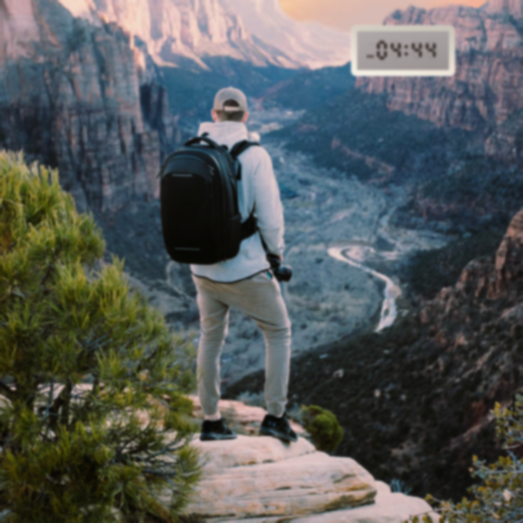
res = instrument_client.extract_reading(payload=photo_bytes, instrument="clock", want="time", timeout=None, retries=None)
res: 4:44
